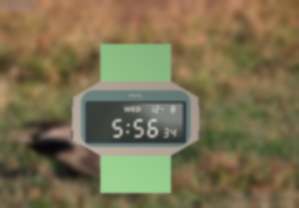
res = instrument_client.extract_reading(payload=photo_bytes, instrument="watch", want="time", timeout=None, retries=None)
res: 5:56
